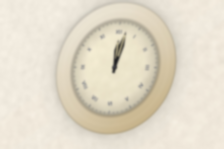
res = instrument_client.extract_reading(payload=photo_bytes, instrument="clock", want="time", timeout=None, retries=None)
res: 12:02
